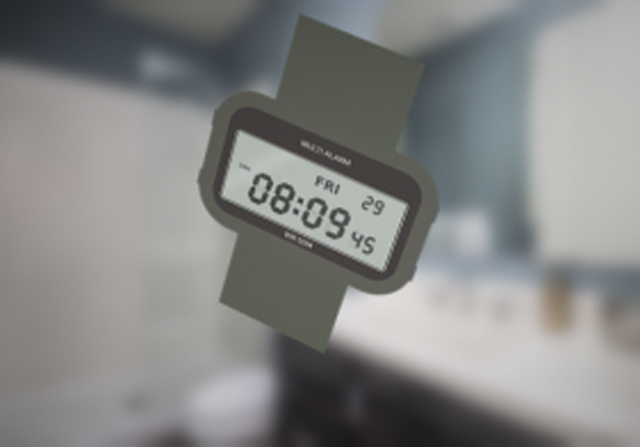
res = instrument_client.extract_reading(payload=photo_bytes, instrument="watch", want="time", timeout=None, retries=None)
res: 8:09:45
